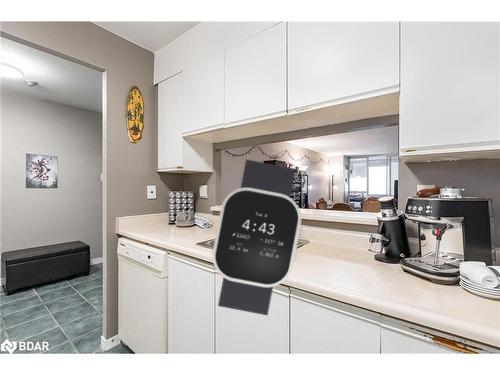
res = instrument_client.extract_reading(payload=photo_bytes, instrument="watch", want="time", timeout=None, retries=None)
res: 4:43
